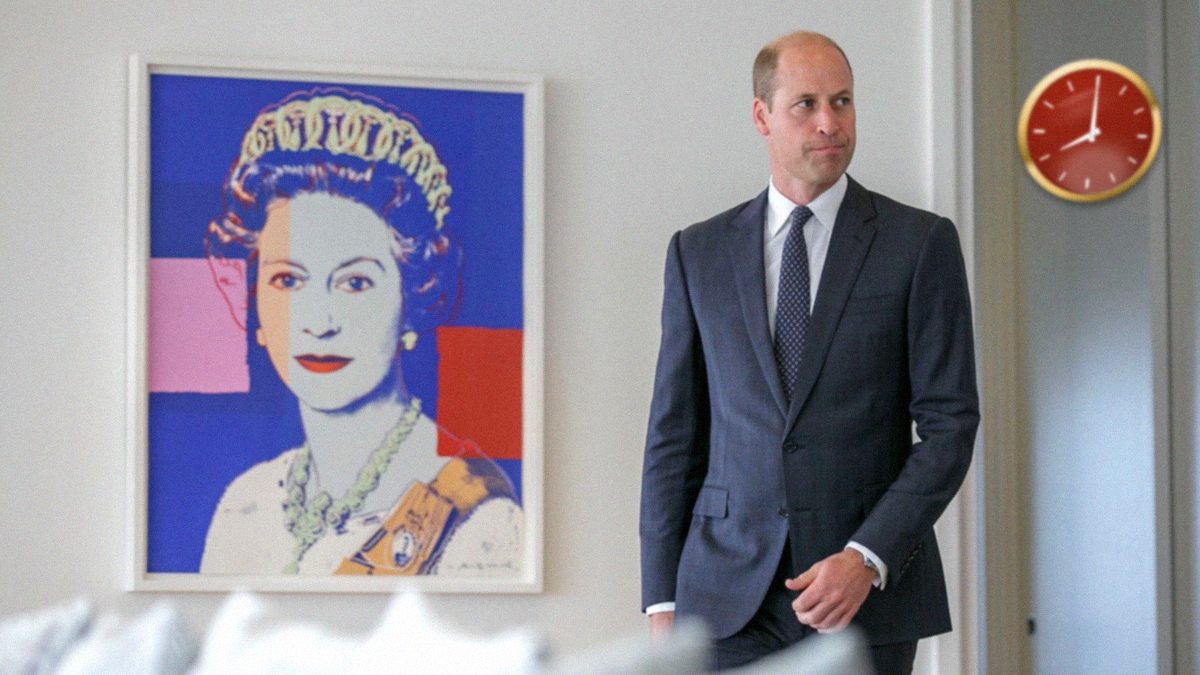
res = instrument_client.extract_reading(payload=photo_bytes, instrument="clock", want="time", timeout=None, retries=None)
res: 8:00
